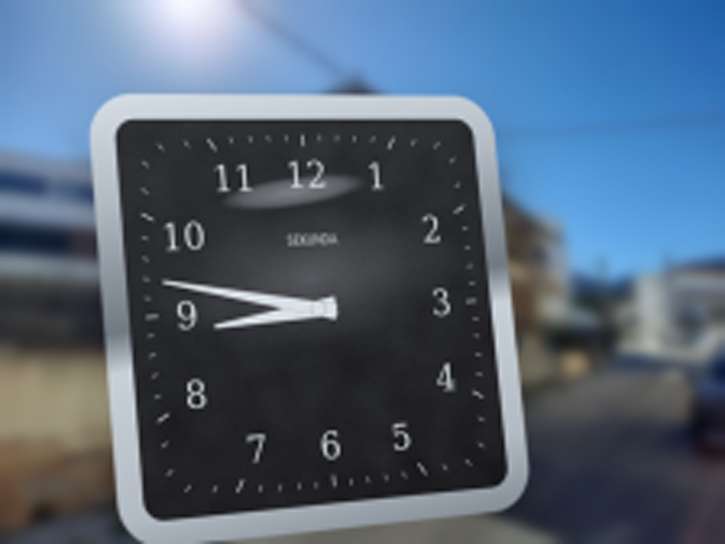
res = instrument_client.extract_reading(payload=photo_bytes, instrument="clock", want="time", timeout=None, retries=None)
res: 8:47
